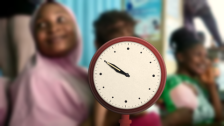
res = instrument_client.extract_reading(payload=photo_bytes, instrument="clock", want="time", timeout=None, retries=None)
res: 9:50
